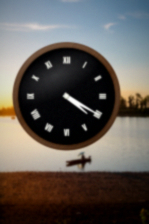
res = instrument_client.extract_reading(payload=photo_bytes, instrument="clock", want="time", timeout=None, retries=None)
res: 4:20
